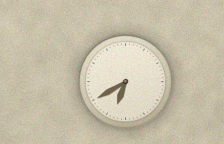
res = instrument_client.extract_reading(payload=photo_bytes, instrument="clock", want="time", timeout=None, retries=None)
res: 6:40
